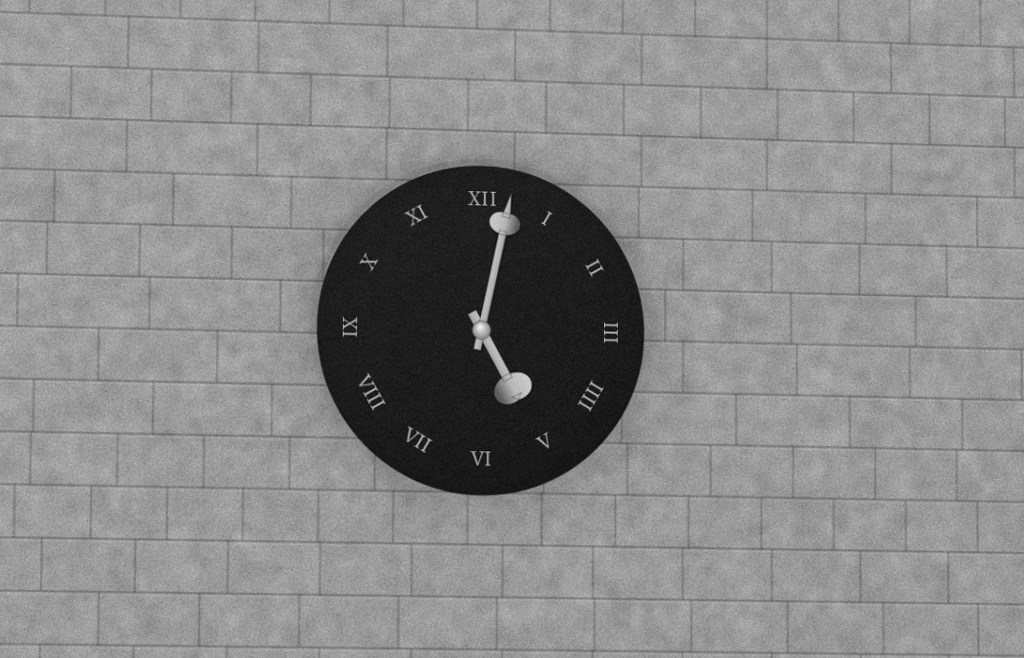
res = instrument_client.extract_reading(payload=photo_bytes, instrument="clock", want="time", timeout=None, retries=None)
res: 5:02
